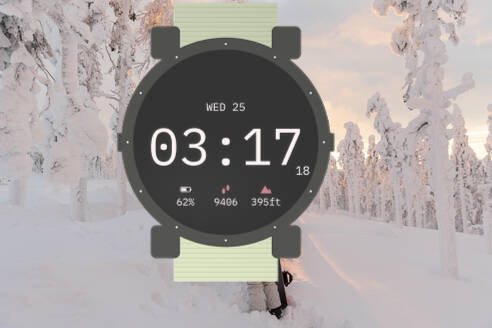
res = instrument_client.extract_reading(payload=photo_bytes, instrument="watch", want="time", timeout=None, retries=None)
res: 3:17:18
